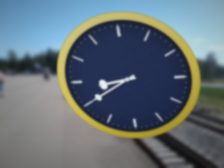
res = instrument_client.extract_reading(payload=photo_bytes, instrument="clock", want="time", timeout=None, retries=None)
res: 8:40
